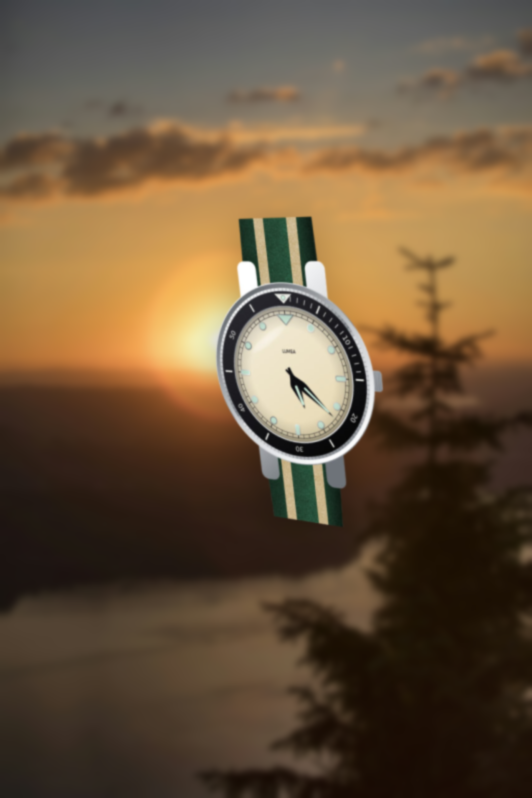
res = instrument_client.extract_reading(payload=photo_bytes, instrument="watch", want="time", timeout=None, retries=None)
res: 5:22
